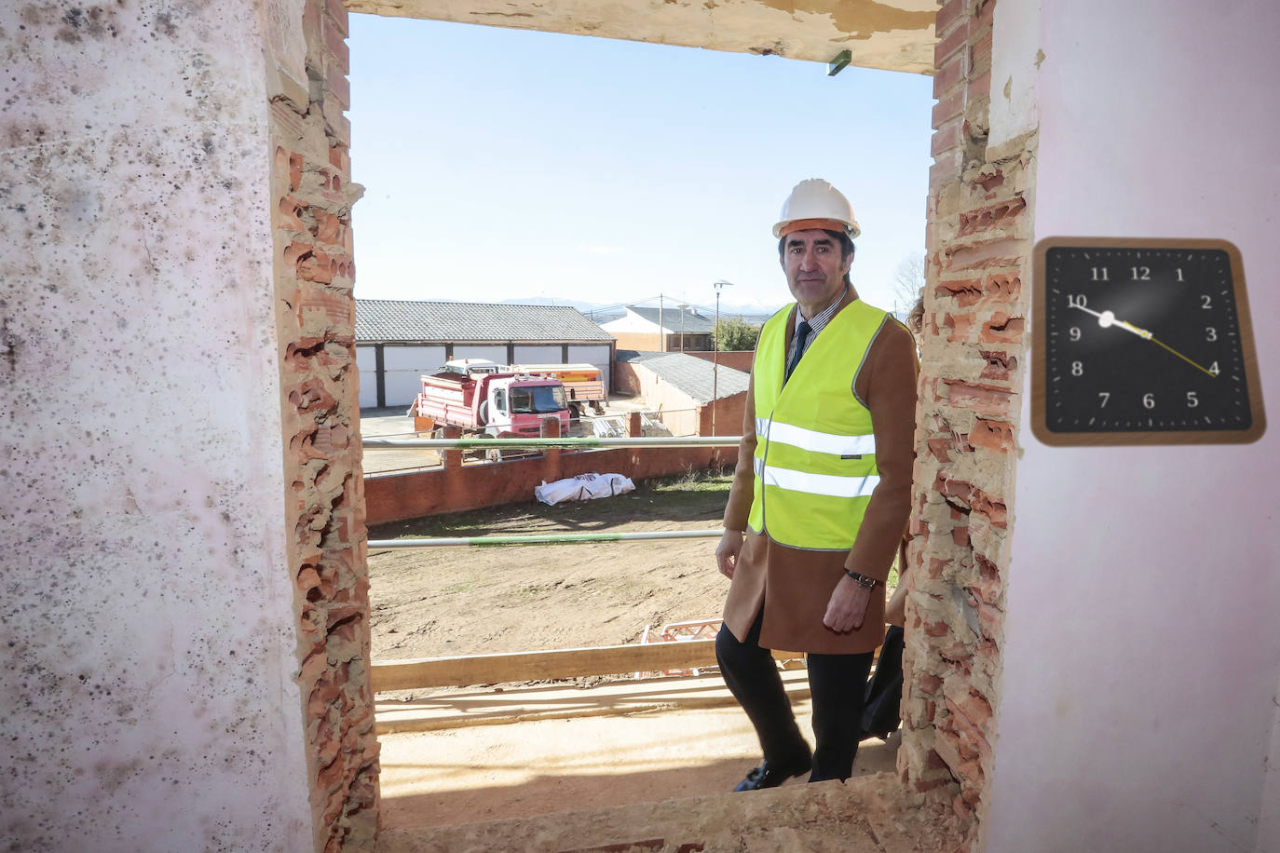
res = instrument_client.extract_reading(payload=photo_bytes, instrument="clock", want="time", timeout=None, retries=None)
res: 9:49:21
